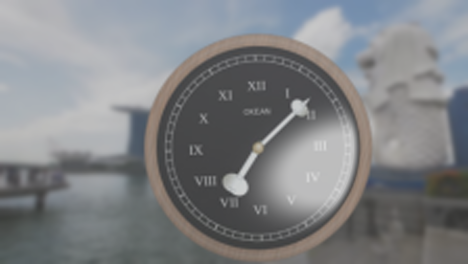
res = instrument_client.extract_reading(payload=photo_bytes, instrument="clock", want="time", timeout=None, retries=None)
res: 7:08
